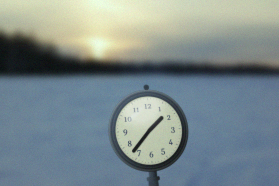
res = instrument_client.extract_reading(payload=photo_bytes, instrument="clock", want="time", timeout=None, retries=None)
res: 1:37
